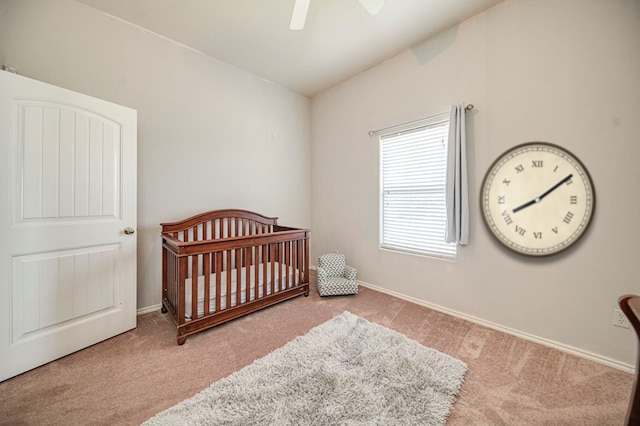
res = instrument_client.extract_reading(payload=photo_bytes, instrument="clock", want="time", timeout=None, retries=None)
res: 8:09
